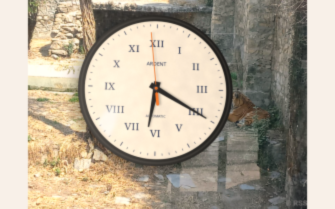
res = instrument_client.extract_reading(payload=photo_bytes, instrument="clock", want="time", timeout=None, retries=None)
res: 6:19:59
